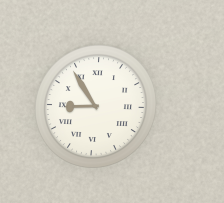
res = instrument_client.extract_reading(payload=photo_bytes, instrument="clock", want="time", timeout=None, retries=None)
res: 8:54
